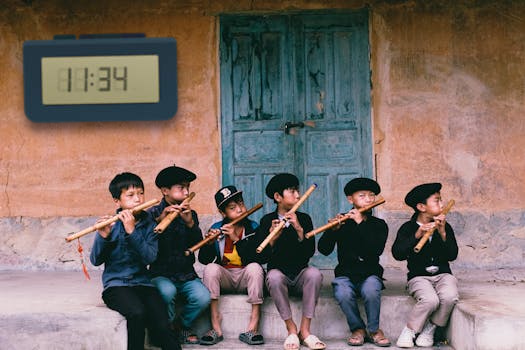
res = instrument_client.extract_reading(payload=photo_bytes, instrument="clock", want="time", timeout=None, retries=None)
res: 11:34
